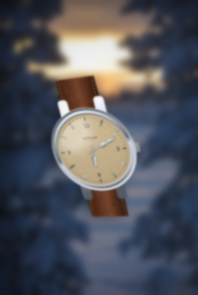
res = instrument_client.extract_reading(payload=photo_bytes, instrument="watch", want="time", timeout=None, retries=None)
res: 6:11
